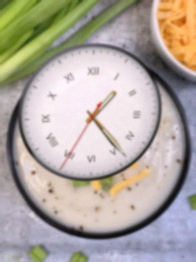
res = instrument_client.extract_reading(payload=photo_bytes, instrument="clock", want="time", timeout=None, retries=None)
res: 1:23:35
